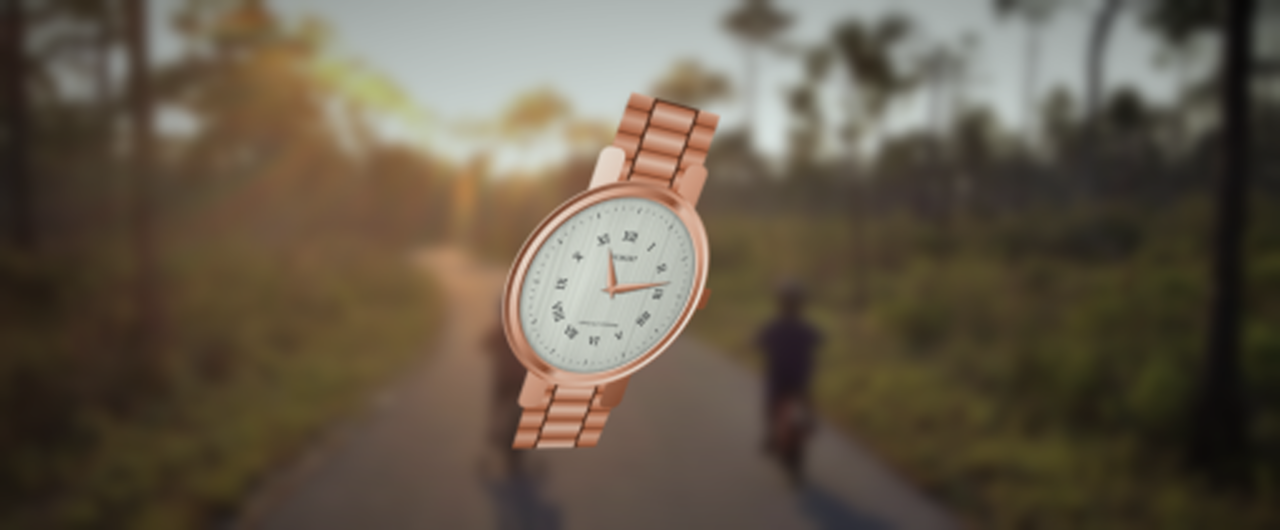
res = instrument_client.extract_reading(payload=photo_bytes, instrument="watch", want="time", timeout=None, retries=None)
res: 11:13
